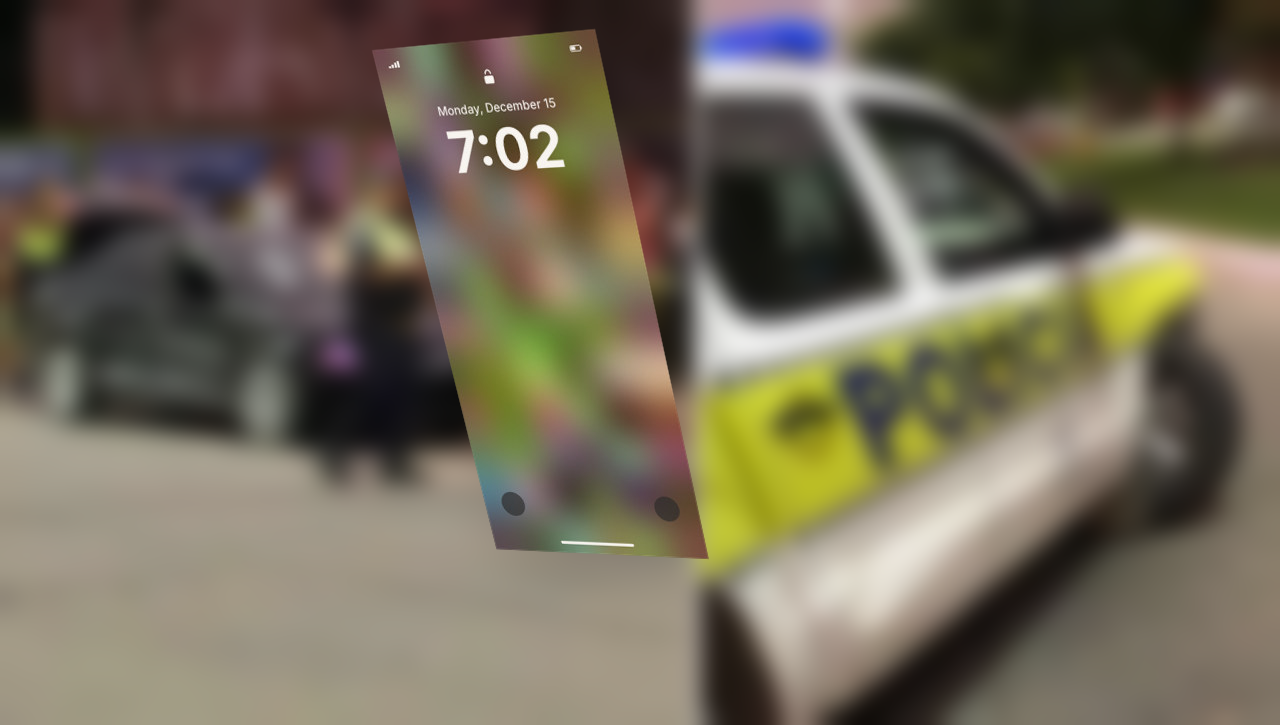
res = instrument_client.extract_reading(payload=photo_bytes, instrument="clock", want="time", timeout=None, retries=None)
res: 7:02
